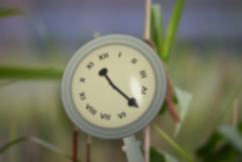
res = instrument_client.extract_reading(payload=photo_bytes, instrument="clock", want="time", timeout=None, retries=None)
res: 11:25
